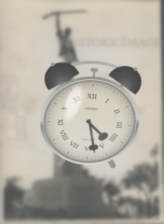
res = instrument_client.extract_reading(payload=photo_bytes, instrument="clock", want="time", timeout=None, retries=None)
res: 4:28
